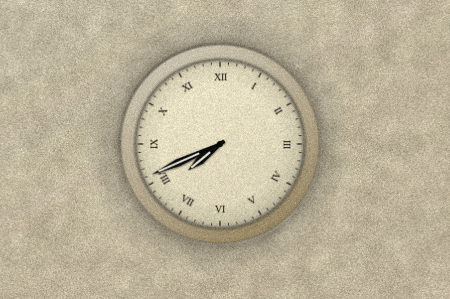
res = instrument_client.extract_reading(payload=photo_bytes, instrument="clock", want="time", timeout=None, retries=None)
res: 7:41
